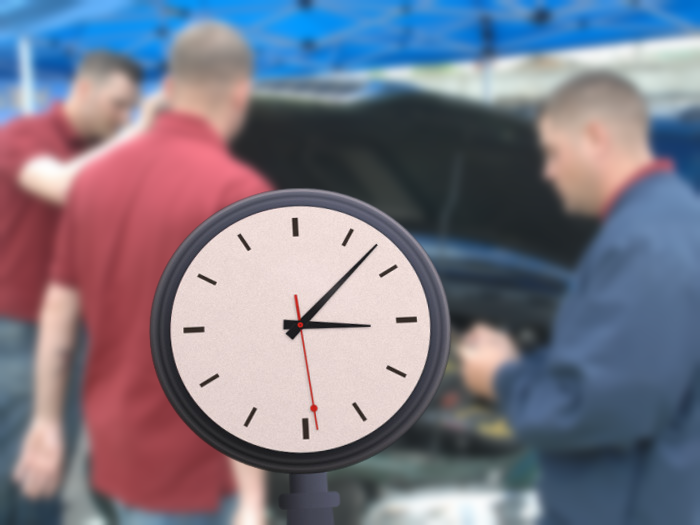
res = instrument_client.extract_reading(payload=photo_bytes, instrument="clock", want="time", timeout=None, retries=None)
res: 3:07:29
